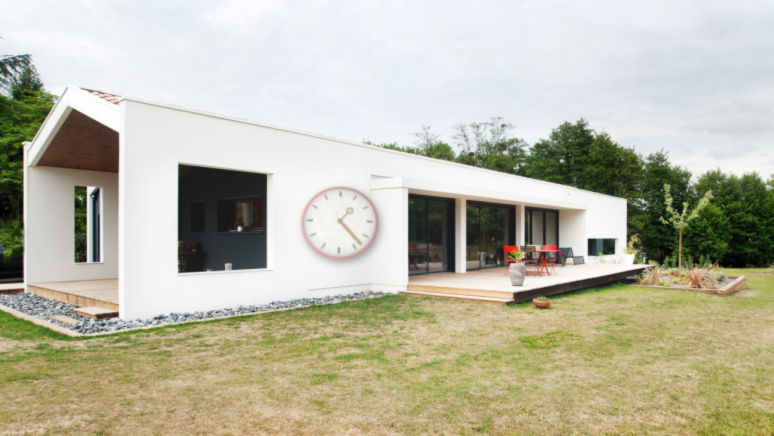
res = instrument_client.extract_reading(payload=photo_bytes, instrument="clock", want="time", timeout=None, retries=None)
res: 1:23
